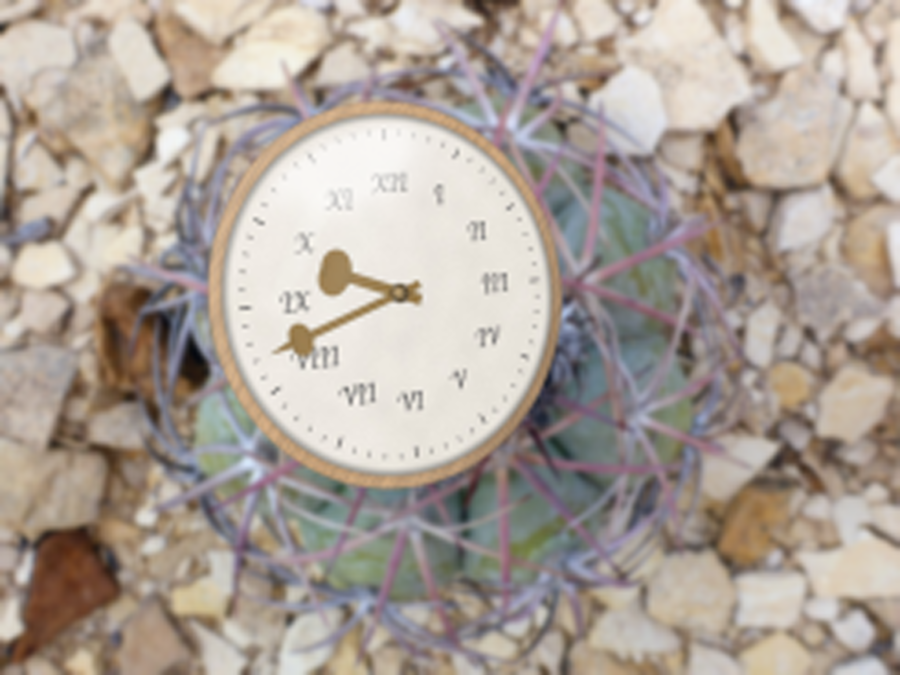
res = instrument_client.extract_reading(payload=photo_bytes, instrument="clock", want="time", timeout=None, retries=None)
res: 9:42
